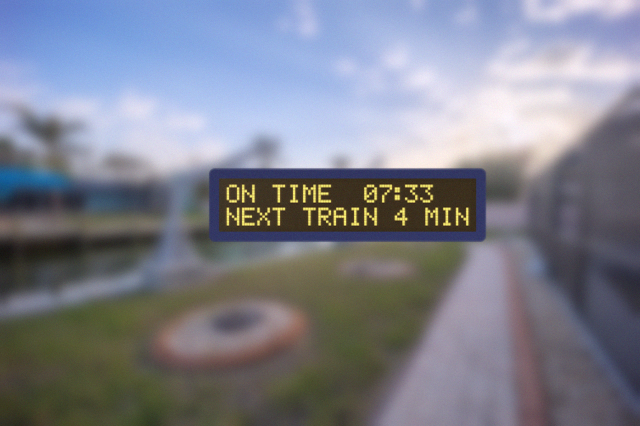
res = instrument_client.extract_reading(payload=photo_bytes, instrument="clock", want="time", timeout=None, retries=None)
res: 7:33
